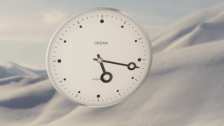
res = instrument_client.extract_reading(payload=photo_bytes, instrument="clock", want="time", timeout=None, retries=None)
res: 5:17
